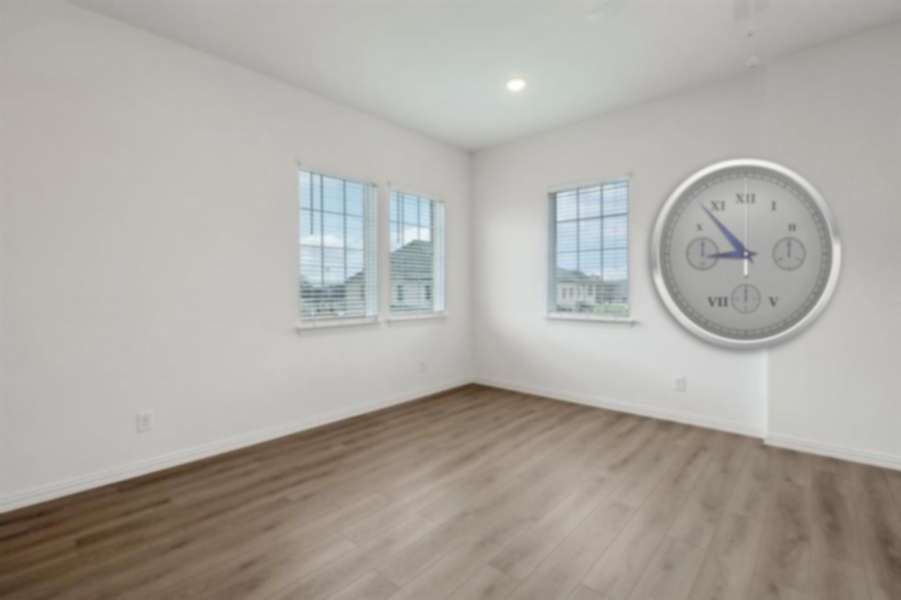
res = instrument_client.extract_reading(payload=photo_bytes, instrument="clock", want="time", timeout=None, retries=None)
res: 8:53
